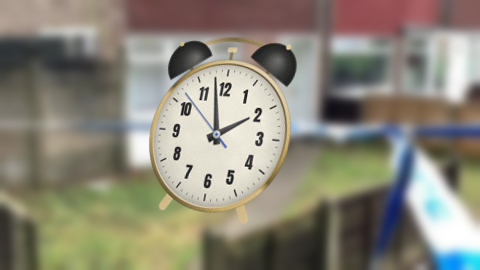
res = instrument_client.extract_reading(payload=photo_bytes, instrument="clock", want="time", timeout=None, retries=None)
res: 1:57:52
